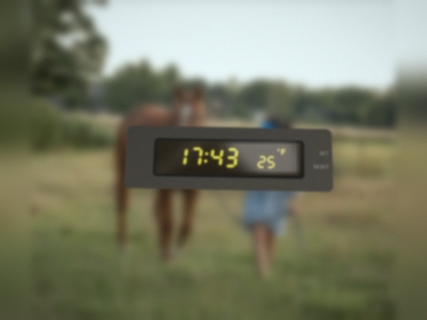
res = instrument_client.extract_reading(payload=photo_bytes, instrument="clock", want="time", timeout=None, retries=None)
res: 17:43
